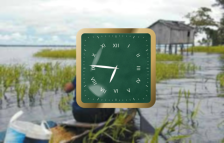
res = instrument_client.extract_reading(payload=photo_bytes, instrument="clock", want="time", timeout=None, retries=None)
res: 6:46
